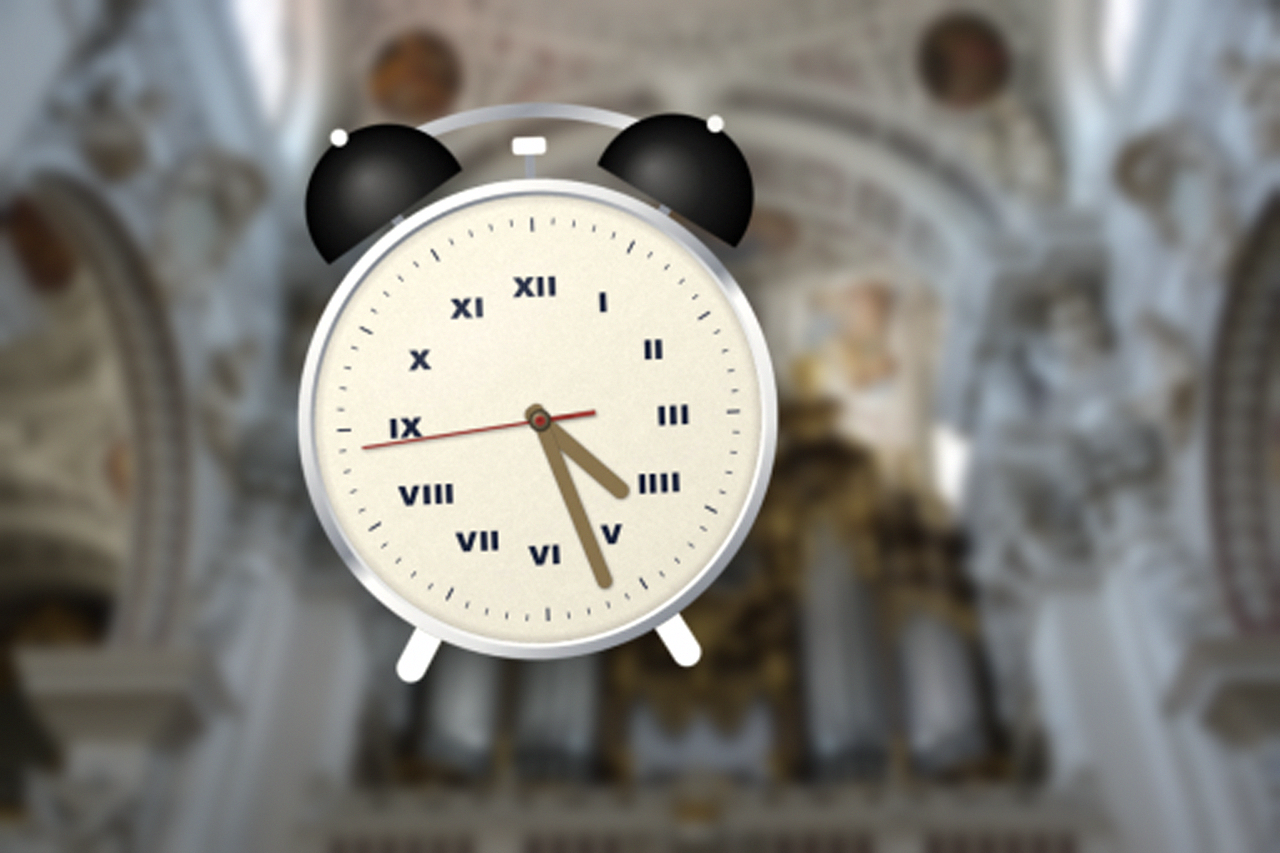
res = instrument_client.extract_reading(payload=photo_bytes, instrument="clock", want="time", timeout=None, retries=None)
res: 4:26:44
